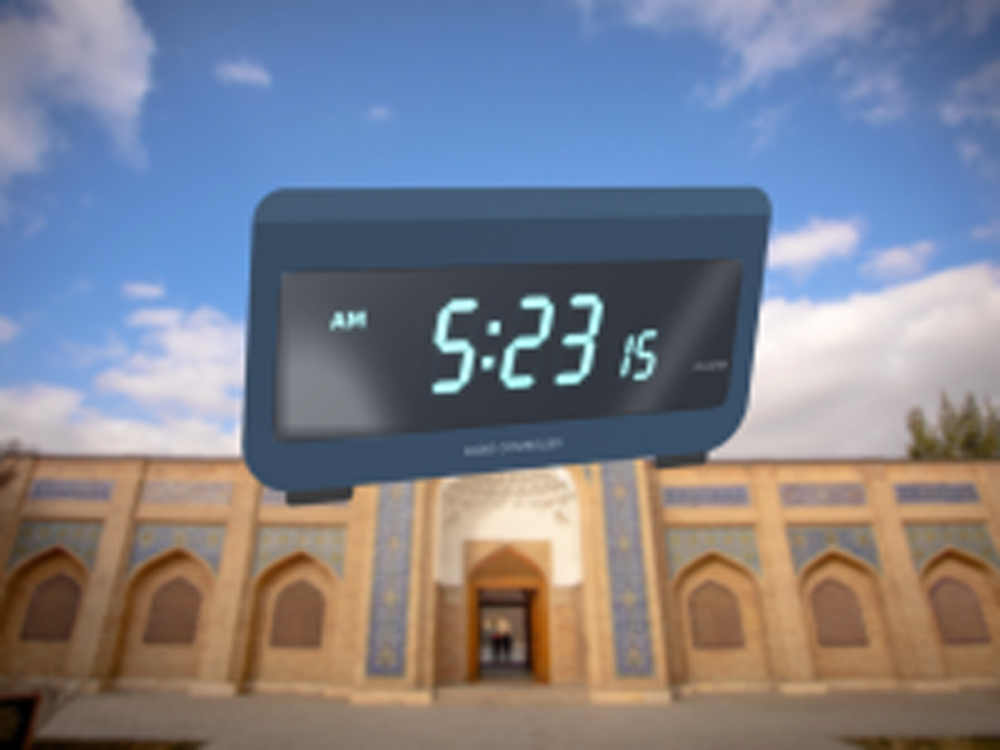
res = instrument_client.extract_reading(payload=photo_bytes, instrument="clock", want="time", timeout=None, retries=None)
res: 5:23:15
